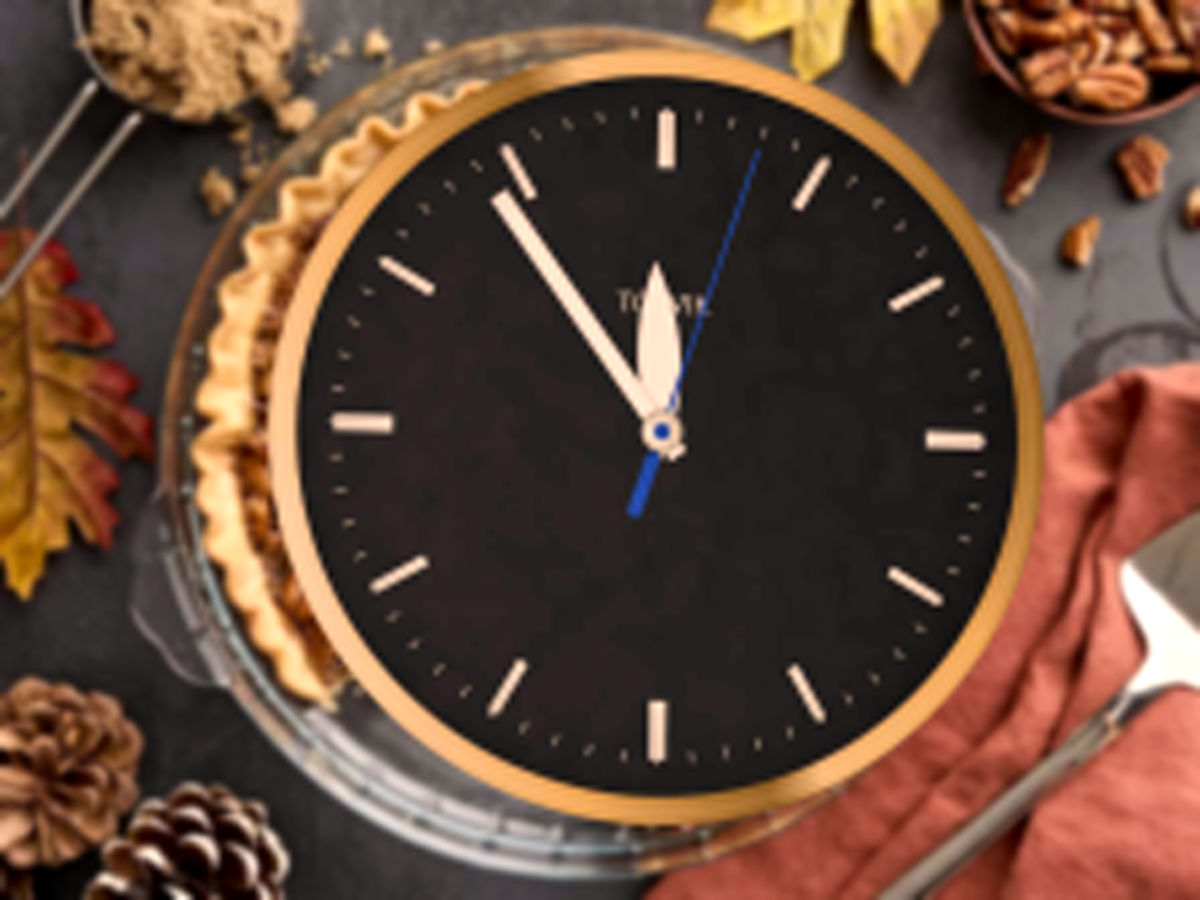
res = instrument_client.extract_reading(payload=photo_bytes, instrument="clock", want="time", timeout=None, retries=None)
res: 11:54:03
